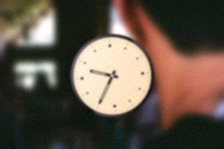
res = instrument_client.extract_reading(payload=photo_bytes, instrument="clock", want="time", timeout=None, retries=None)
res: 9:35
